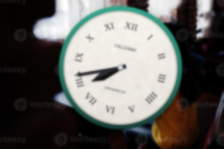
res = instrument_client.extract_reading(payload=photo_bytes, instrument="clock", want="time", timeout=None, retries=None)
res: 7:41
